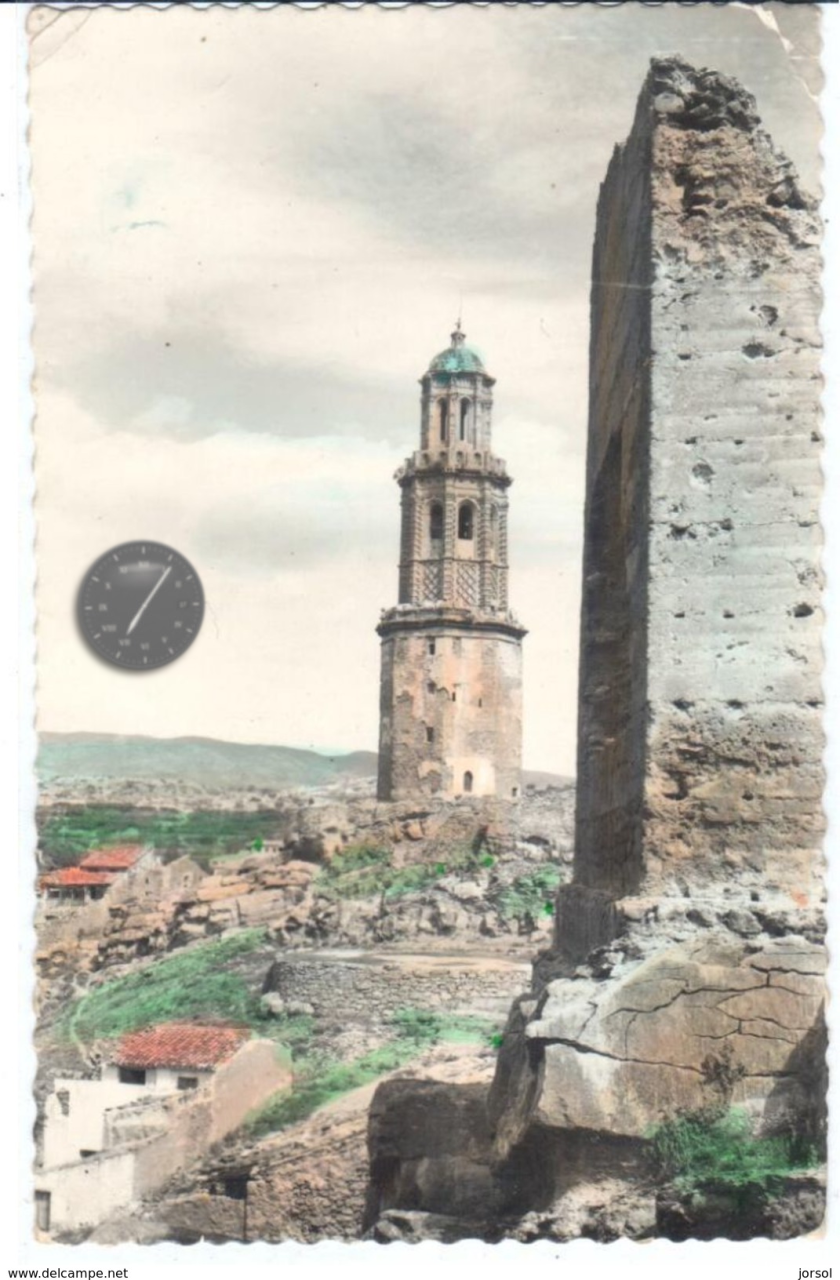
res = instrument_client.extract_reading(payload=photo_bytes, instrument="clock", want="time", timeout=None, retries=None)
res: 7:06
